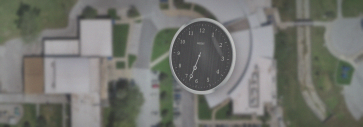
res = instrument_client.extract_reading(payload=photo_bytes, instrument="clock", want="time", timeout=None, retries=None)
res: 6:33
